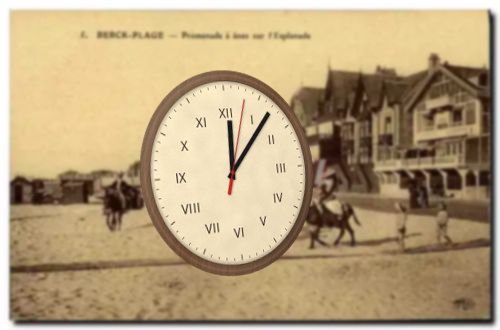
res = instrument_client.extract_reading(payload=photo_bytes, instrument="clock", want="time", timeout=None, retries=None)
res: 12:07:03
